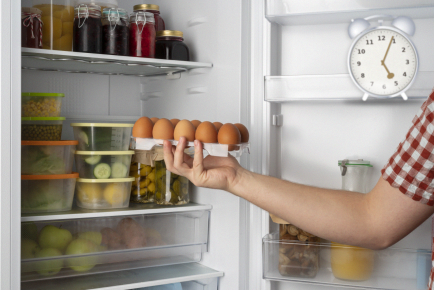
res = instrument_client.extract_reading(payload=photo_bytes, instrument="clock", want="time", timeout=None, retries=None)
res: 5:04
